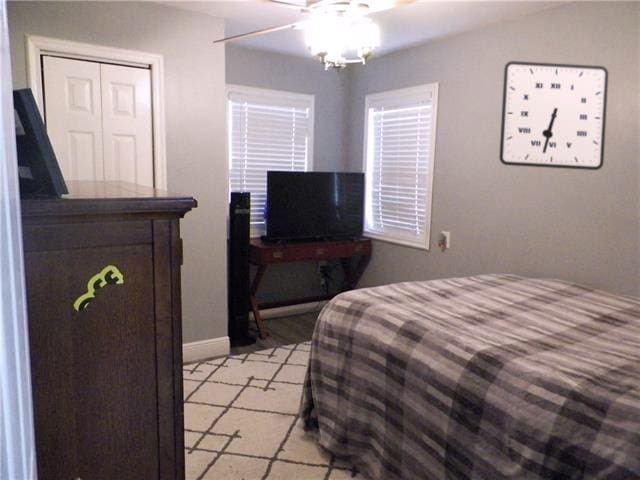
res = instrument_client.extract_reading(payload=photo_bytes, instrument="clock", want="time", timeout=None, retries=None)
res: 6:32
